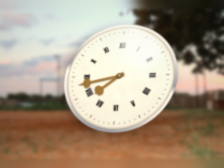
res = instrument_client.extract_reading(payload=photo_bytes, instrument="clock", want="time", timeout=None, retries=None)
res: 7:43
